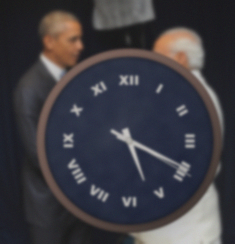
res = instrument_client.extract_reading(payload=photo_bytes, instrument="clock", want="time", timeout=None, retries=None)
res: 5:19:20
